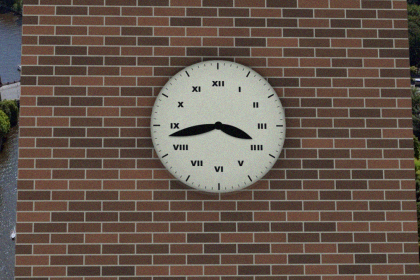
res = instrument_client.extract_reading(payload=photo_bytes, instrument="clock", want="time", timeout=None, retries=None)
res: 3:43
